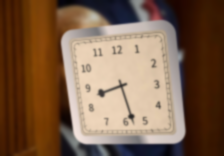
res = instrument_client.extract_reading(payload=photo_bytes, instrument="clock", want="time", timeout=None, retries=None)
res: 8:28
